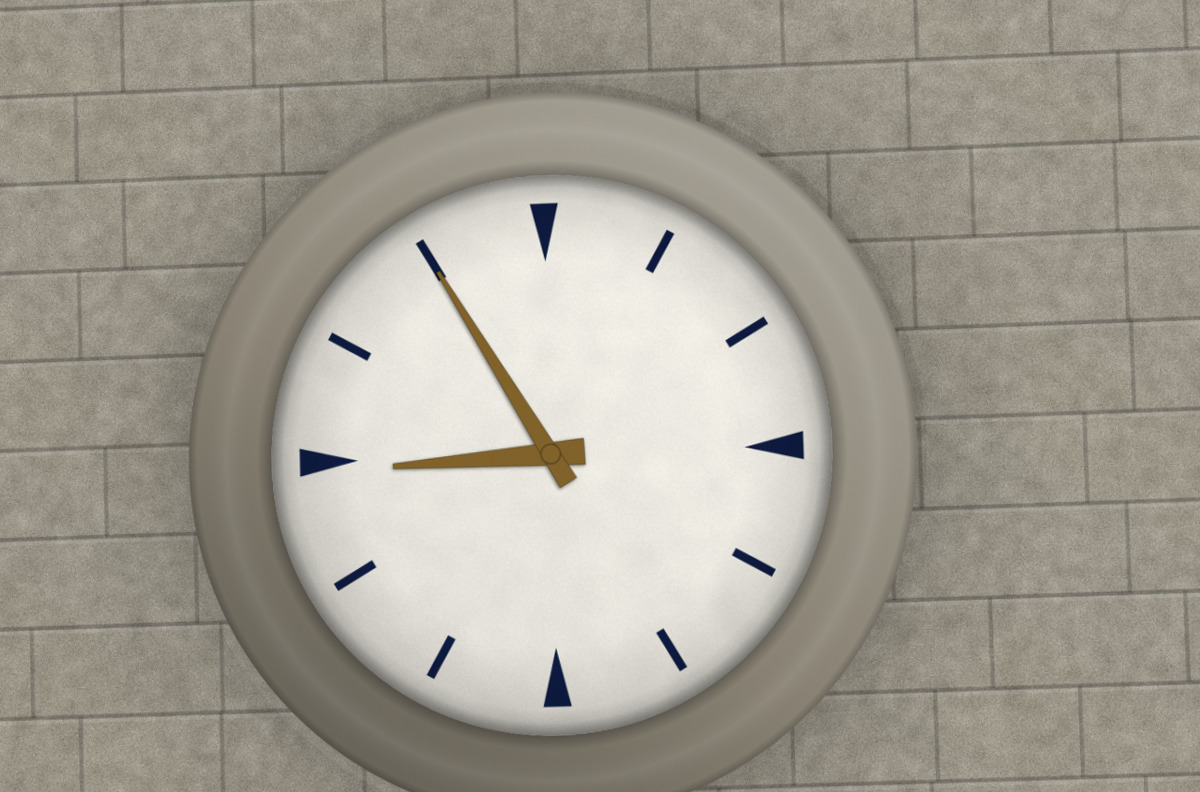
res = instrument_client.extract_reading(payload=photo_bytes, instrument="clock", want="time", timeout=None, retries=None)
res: 8:55
